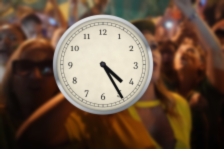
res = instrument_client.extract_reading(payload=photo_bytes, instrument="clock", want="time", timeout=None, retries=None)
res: 4:25
